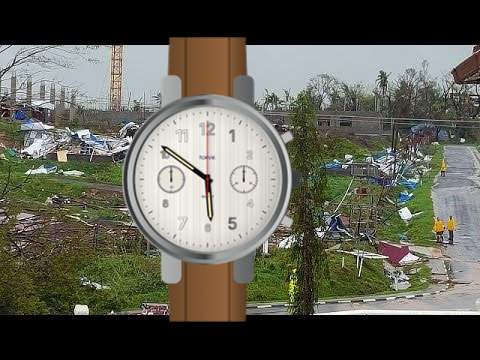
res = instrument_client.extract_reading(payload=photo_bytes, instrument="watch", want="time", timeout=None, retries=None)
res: 5:51
